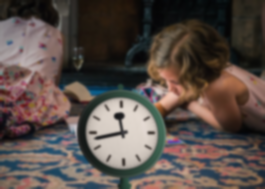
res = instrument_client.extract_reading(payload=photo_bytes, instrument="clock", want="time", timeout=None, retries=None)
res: 11:43
